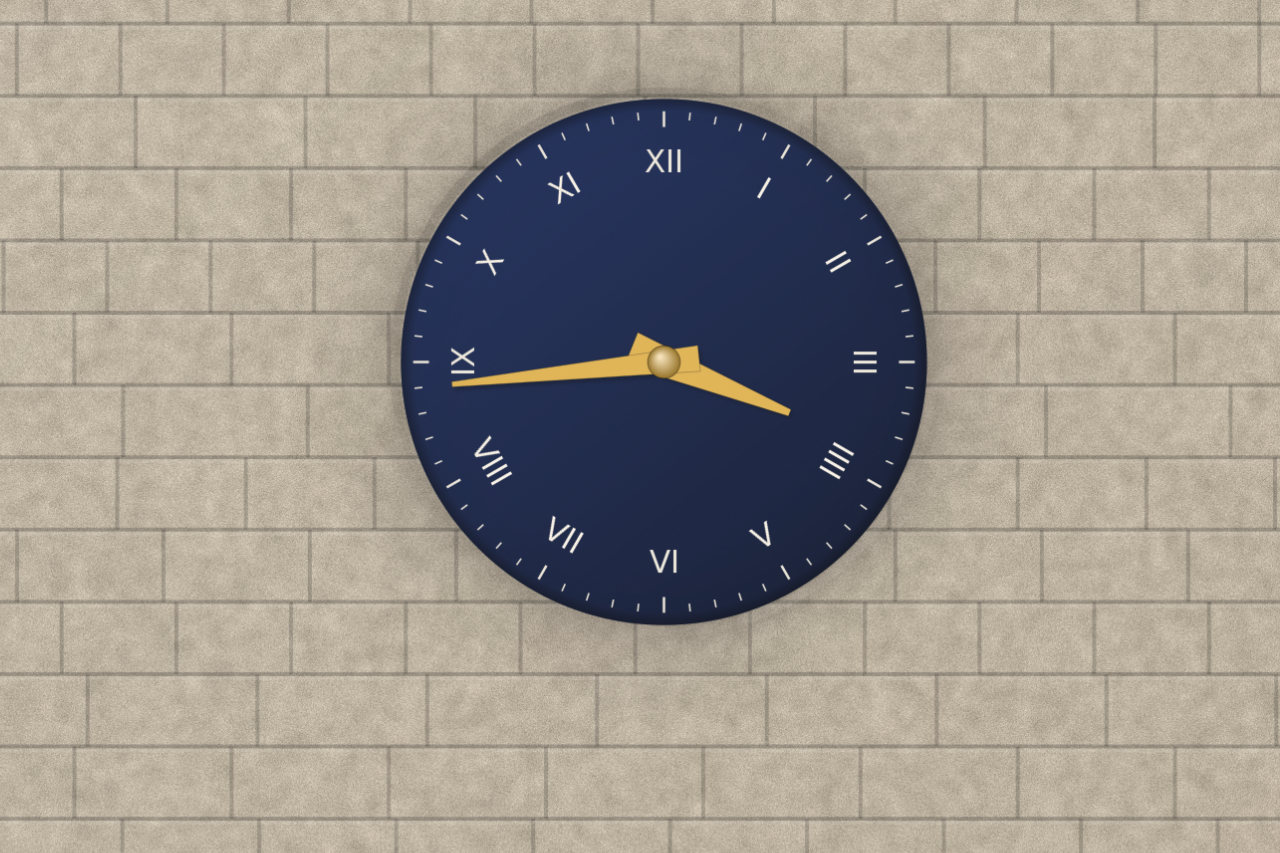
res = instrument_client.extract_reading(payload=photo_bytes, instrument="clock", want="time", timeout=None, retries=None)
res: 3:44
